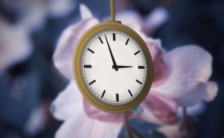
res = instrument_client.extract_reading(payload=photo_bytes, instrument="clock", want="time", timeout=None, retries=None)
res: 2:57
